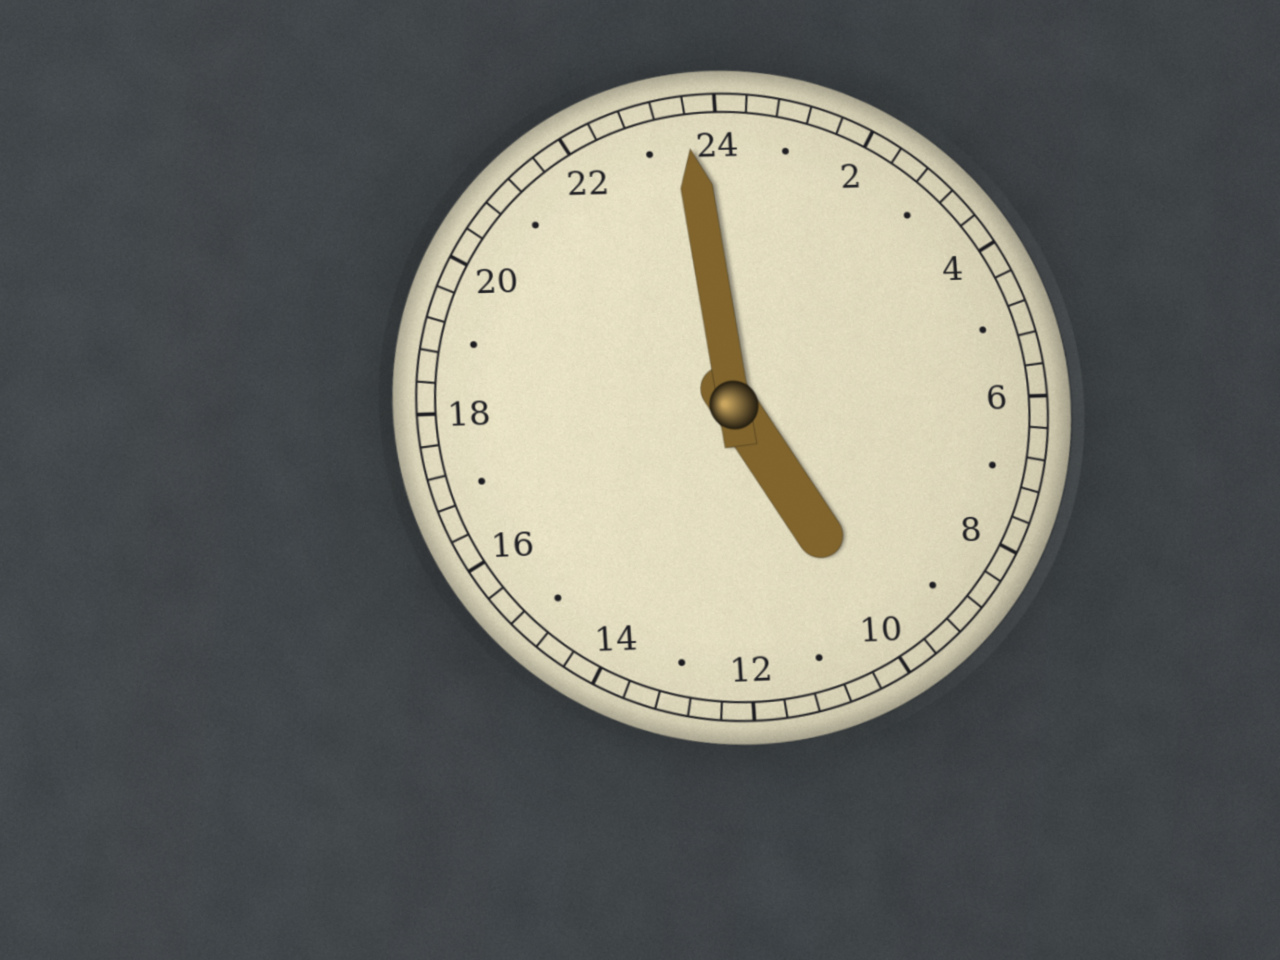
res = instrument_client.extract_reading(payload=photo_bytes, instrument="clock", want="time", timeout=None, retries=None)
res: 9:59
